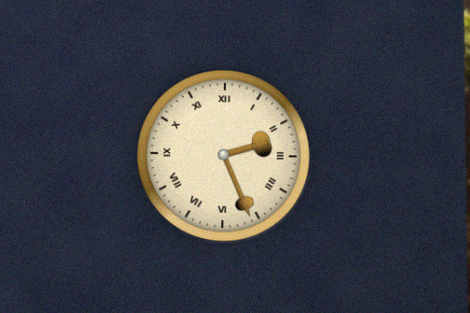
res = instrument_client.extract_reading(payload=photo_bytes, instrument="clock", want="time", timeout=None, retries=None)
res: 2:26
